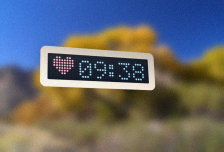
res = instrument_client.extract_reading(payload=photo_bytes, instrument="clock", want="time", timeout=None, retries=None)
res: 9:38
